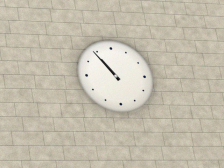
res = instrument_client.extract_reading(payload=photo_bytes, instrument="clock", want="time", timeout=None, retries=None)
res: 10:54
